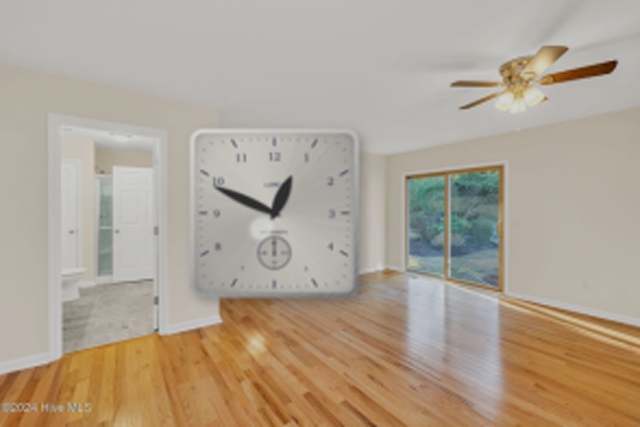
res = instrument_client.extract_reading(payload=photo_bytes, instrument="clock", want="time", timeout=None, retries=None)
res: 12:49
